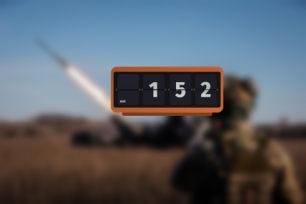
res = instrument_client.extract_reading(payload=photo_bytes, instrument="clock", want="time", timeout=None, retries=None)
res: 1:52
